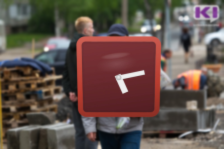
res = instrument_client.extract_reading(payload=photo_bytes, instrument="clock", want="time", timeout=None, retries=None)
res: 5:13
